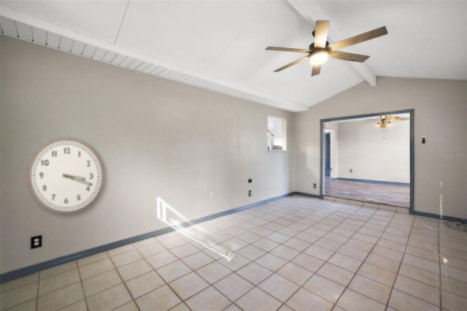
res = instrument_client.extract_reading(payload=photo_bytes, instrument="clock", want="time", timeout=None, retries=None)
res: 3:18
